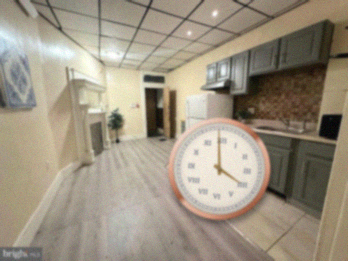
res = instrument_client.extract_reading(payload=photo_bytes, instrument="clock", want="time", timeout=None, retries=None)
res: 3:59
